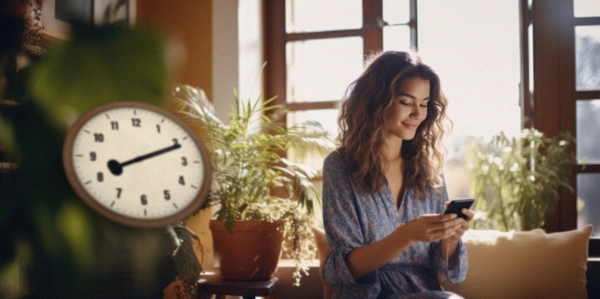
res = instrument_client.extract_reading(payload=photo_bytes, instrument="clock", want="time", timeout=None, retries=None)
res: 8:11
